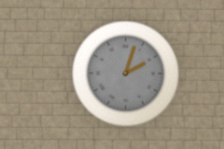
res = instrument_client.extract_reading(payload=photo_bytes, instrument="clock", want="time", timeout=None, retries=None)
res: 2:03
